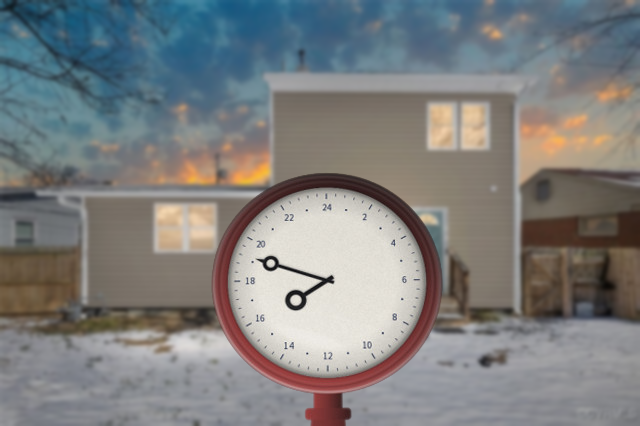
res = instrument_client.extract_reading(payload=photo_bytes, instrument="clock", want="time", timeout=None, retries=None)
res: 15:48
